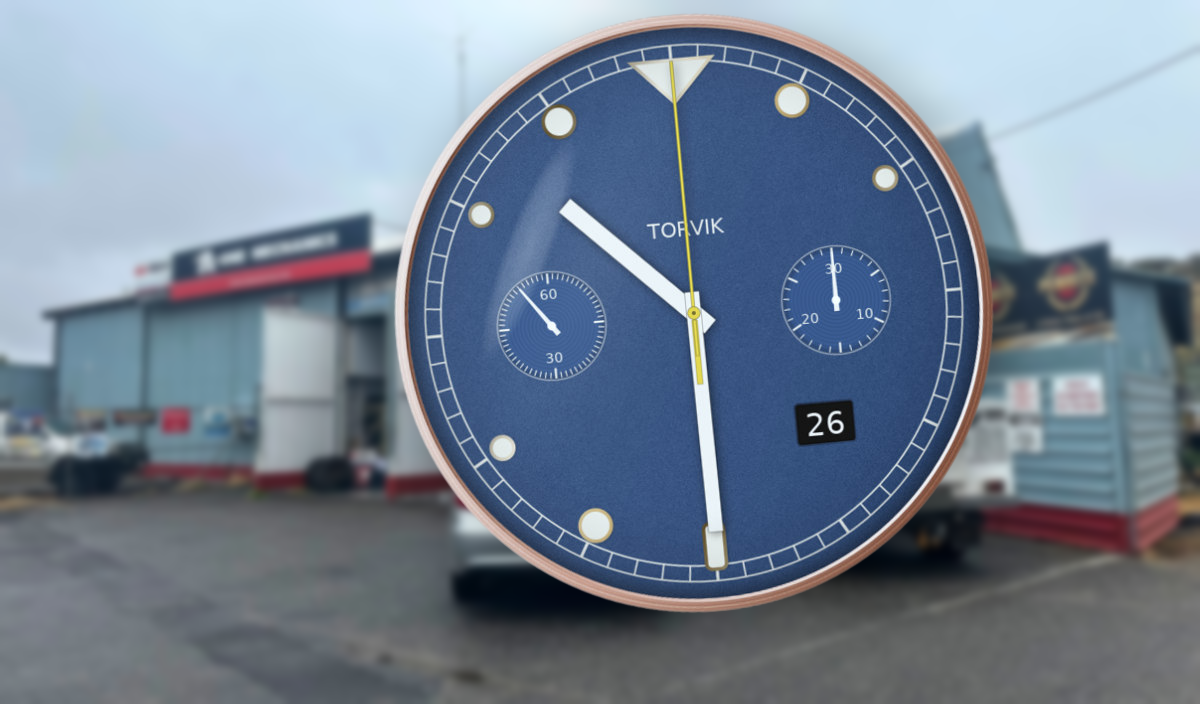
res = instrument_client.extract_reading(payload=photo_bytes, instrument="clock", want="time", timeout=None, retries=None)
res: 10:29:54
